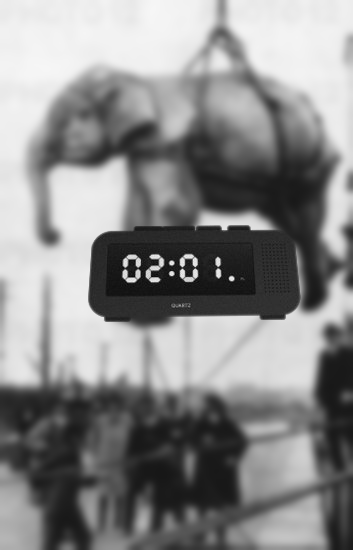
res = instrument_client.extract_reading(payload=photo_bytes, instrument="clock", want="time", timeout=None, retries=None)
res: 2:01
